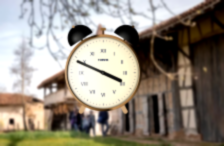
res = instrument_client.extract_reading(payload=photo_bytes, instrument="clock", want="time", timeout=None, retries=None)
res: 3:49
